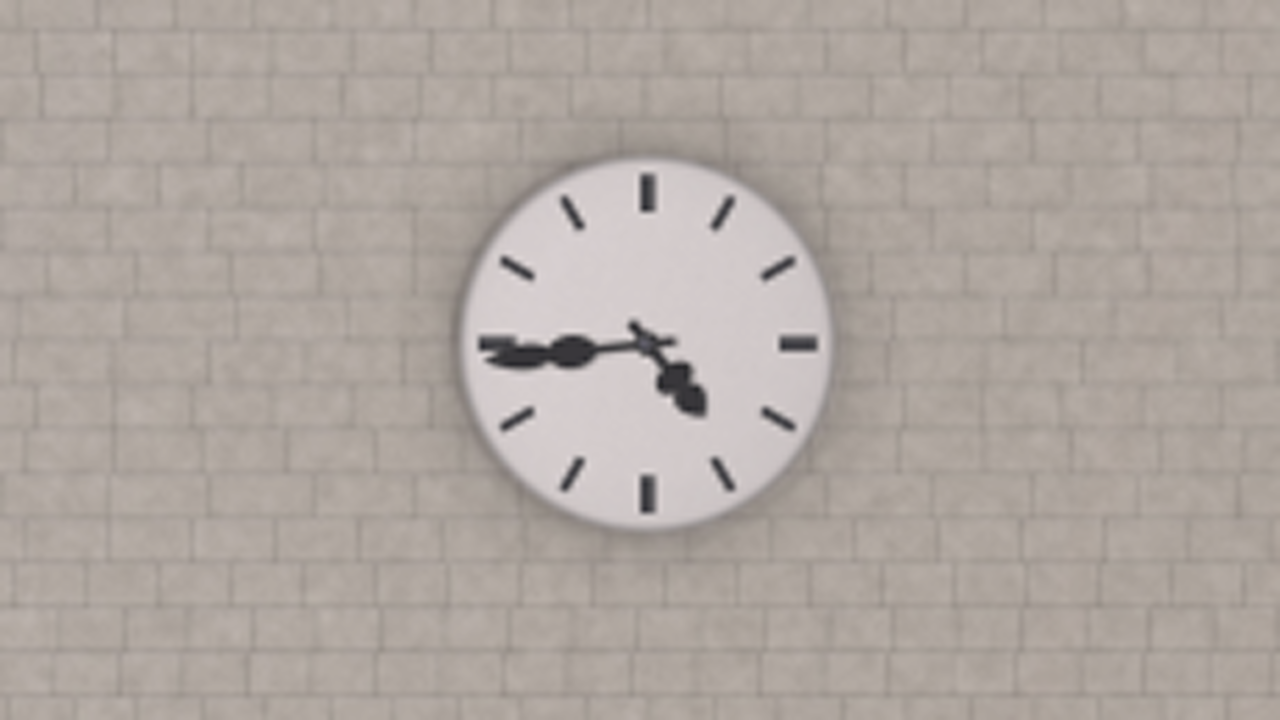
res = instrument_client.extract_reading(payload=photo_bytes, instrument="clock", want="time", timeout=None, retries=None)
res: 4:44
